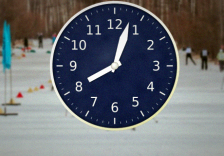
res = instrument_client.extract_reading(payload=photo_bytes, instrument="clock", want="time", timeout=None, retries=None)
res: 8:03
